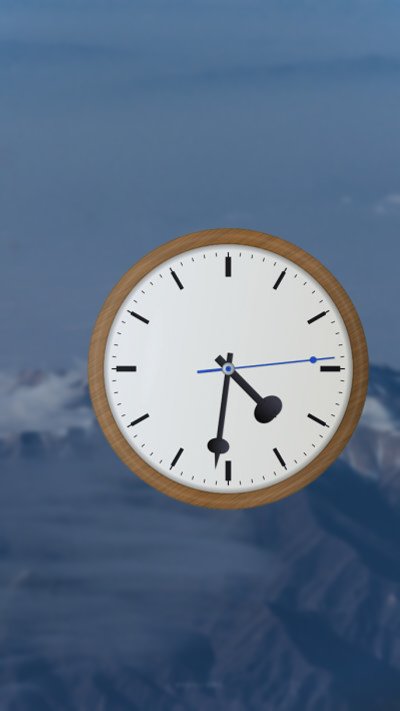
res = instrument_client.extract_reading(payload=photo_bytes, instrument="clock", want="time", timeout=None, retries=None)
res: 4:31:14
